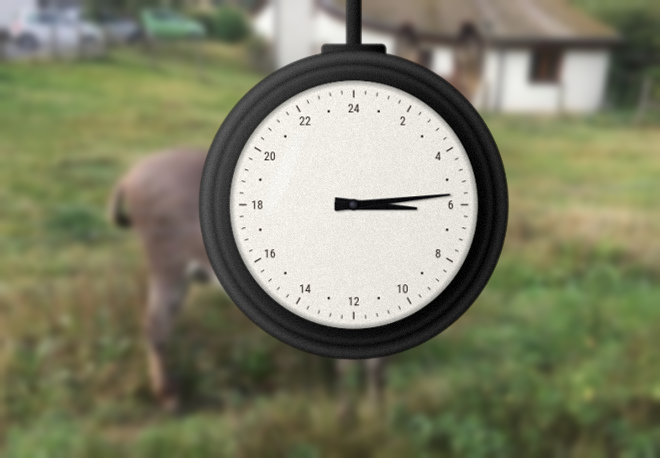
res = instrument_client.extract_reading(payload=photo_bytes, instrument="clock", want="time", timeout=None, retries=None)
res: 6:14
